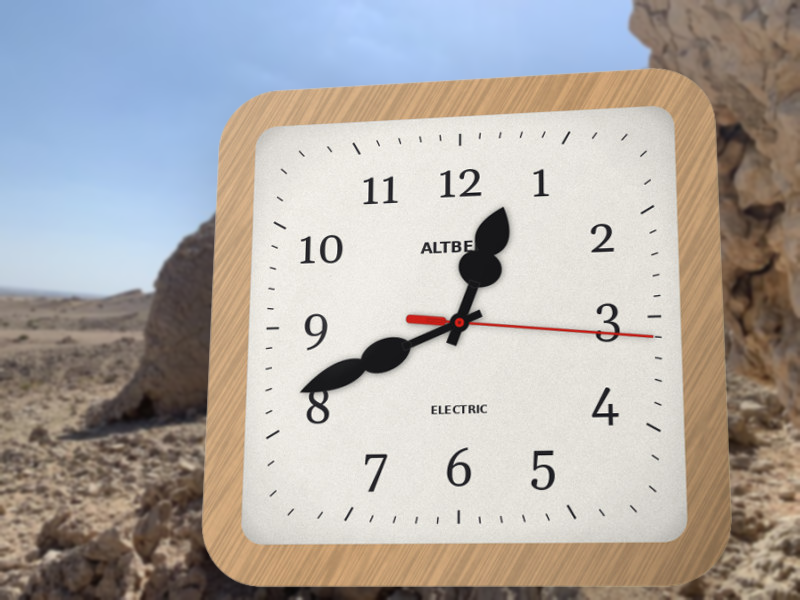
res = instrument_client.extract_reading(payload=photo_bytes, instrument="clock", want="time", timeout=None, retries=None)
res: 12:41:16
